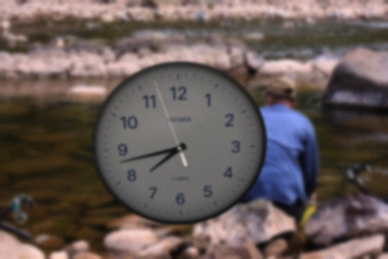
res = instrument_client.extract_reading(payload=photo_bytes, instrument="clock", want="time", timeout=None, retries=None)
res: 7:42:57
